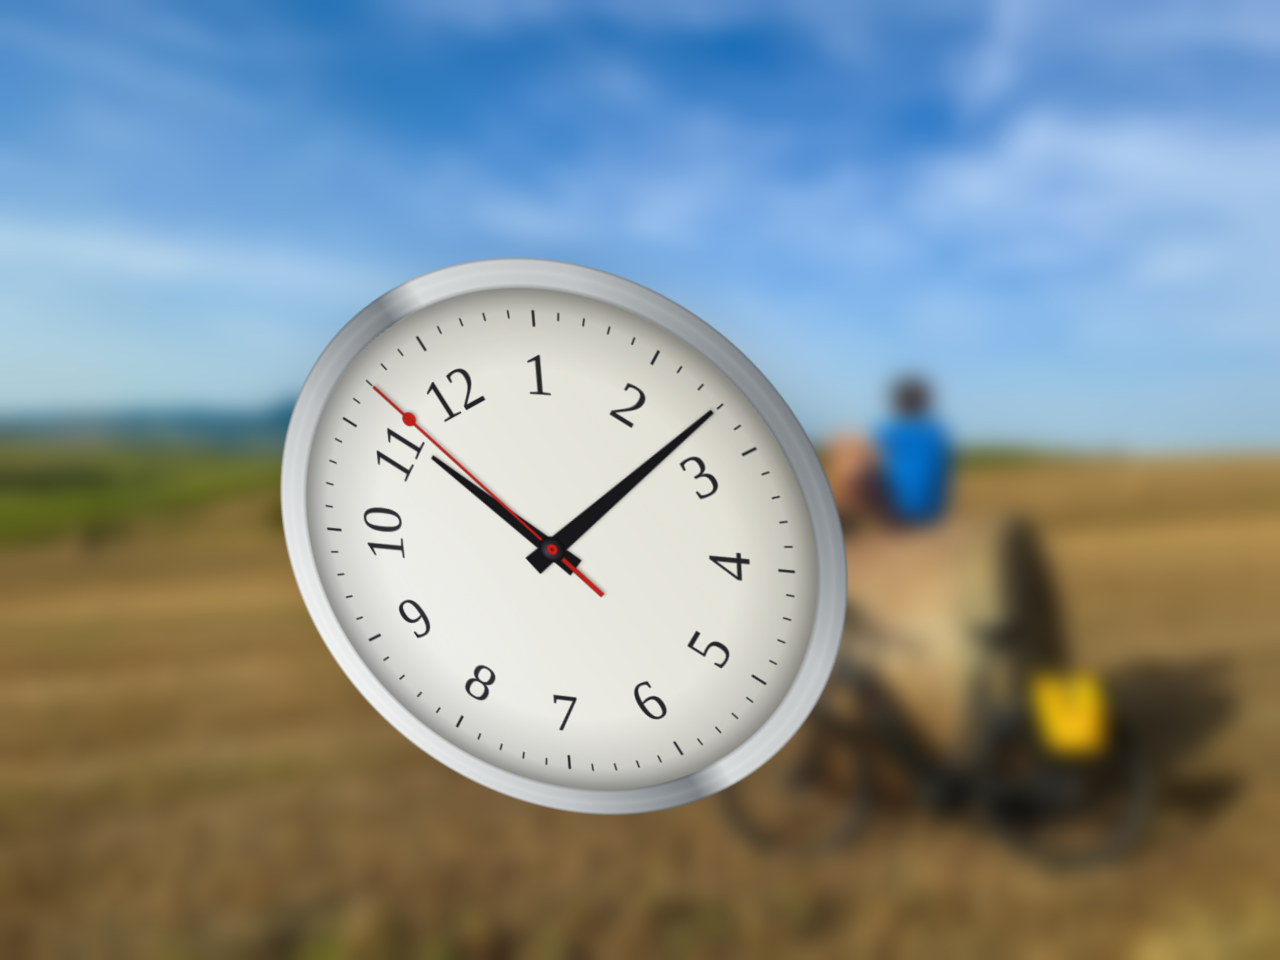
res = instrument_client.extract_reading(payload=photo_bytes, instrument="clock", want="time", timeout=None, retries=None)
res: 11:12:57
